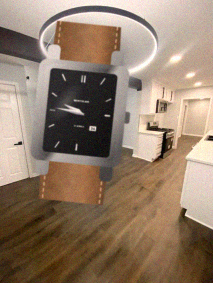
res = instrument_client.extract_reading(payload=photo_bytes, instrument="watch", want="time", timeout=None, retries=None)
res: 9:46
